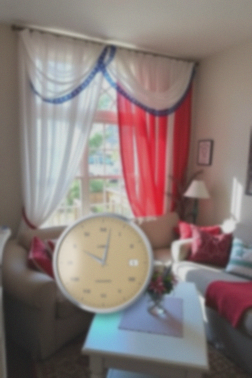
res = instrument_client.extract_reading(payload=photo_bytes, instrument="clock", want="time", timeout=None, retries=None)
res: 10:02
